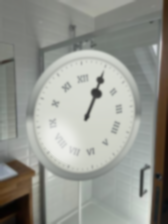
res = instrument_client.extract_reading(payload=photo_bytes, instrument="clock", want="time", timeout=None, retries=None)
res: 1:05
